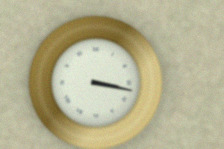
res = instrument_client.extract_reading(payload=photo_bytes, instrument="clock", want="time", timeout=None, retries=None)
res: 3:17
